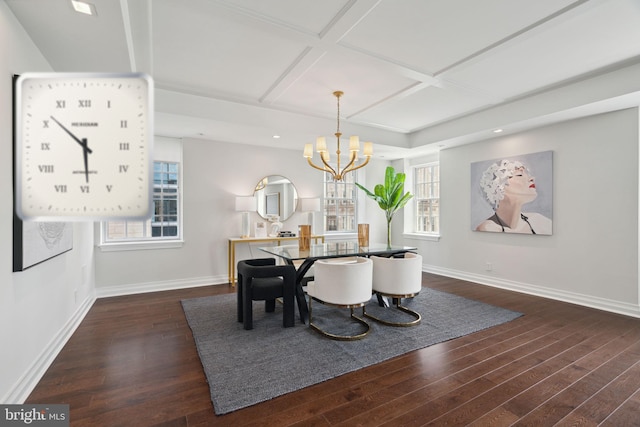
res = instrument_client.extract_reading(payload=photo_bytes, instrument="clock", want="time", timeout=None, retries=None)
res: 5:52
